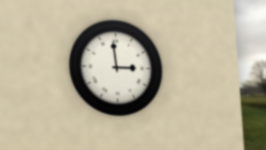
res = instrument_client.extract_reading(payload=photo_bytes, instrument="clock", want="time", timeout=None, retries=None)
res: 2:59
